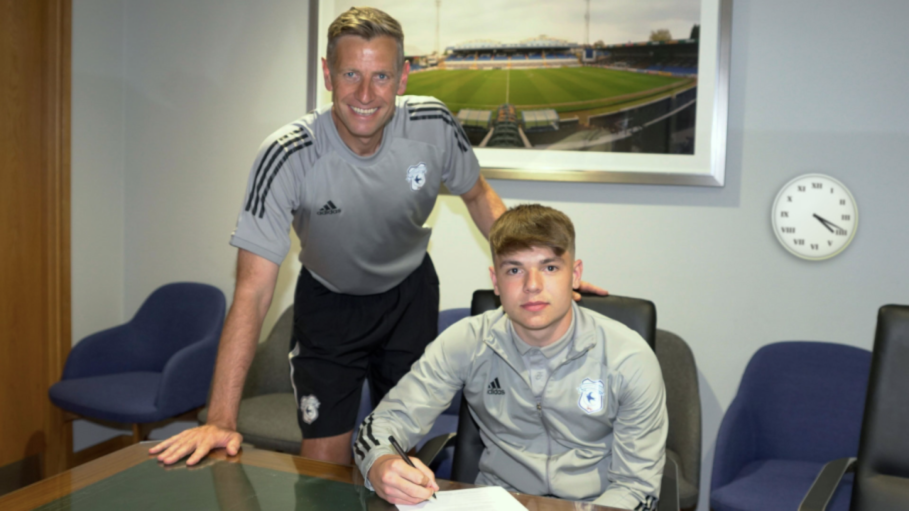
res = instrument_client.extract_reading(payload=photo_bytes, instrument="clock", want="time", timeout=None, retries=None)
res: 4:19
